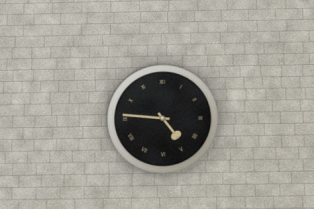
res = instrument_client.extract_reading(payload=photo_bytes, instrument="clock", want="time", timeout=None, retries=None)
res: 4:46
